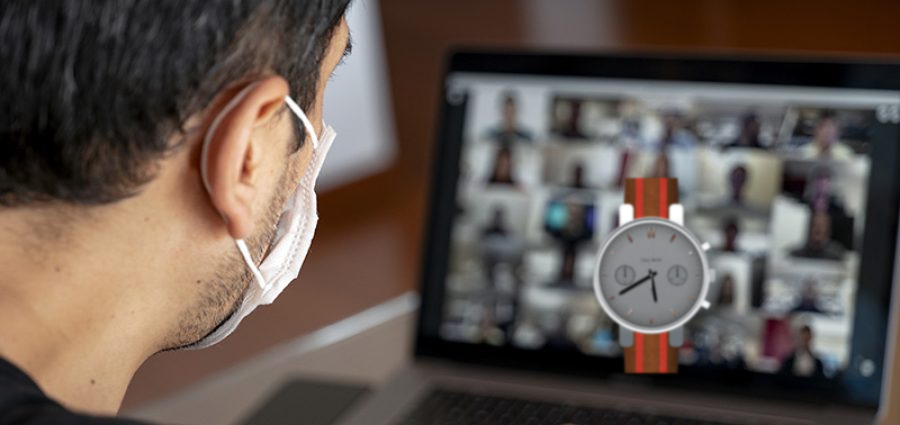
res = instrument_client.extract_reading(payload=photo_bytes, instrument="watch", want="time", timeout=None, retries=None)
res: 5:40
